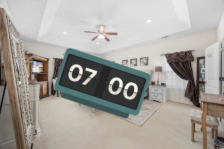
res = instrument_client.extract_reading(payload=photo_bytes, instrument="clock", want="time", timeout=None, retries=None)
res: 7:00
